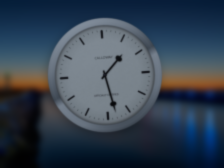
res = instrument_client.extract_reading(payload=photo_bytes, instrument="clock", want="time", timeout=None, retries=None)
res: 1:28
